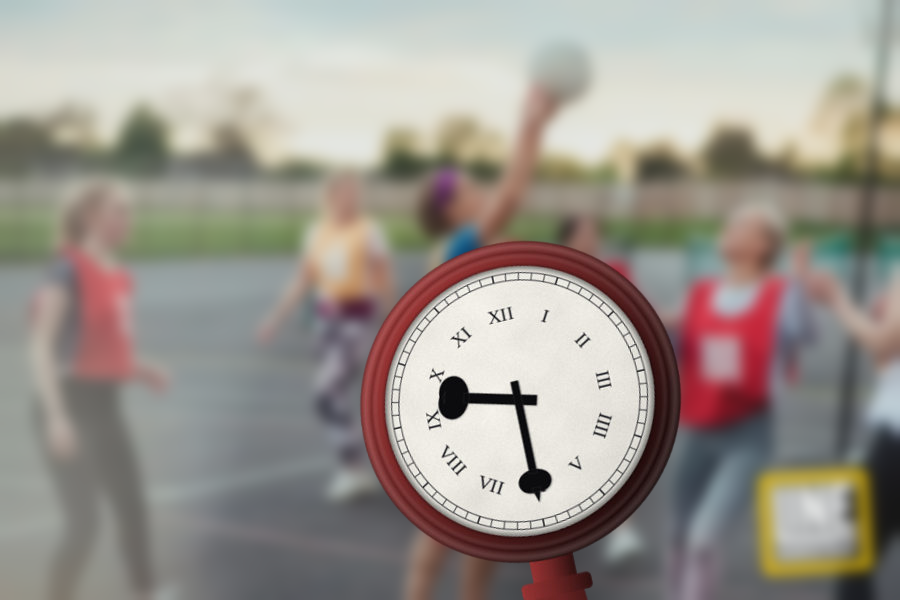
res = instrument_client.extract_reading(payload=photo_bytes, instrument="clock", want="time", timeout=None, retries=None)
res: 9:30
